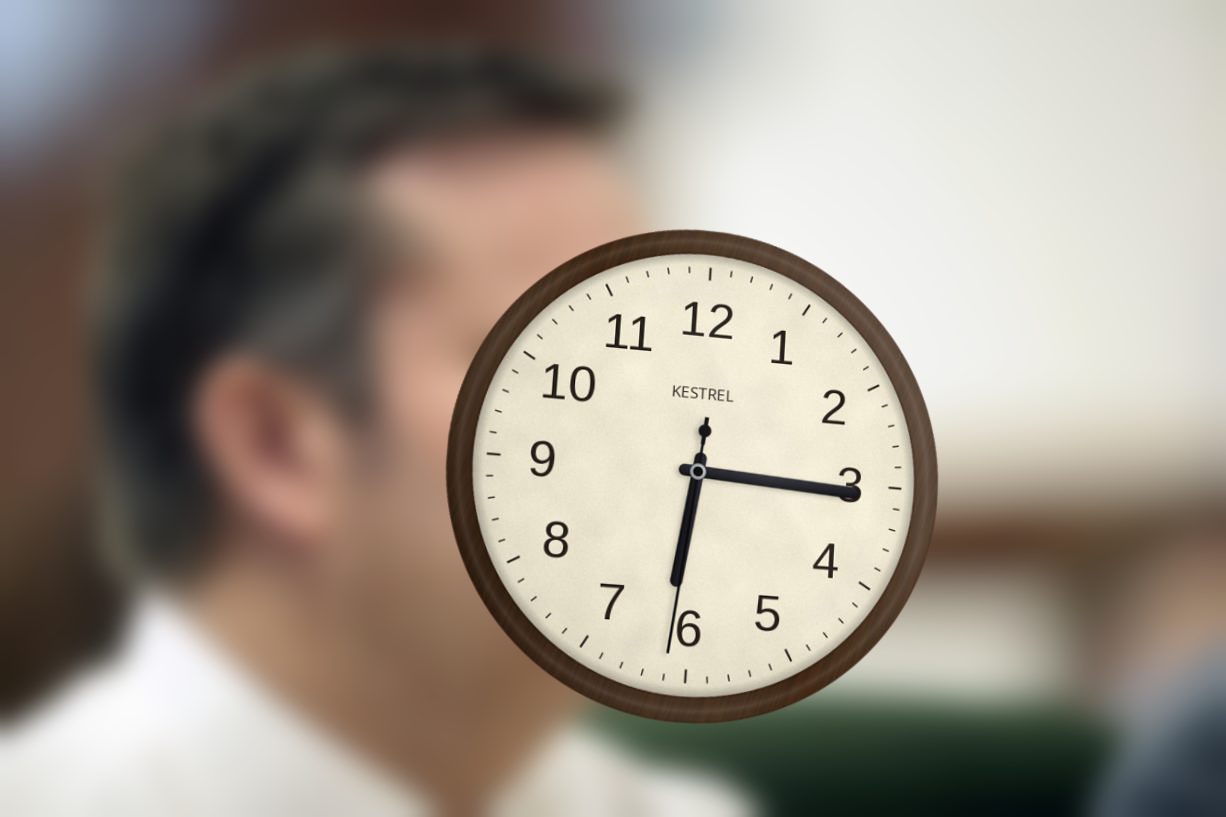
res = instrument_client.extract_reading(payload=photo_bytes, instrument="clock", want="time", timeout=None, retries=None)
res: 6:15:31
